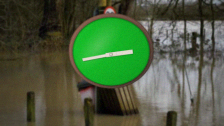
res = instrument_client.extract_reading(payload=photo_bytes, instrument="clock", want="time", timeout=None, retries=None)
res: 2:43
